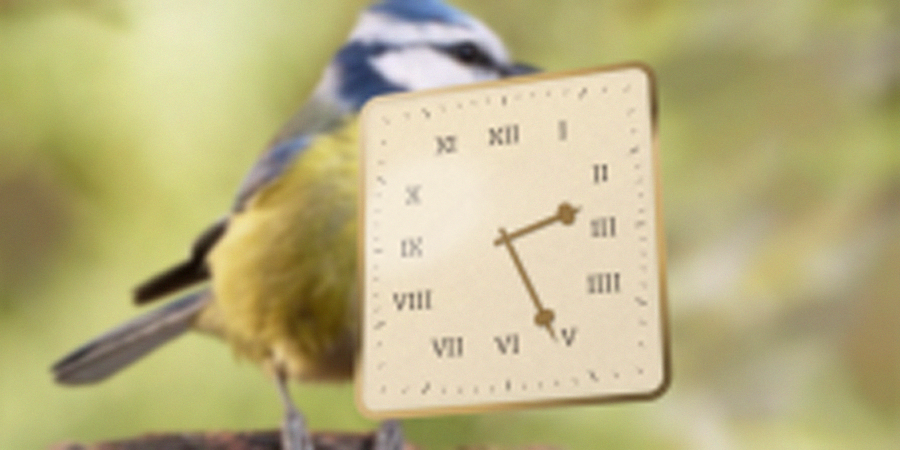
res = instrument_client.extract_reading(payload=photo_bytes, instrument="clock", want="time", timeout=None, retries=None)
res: 2:26
